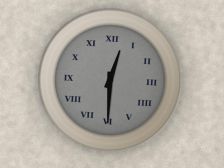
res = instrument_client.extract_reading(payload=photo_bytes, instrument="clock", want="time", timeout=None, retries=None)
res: 12:30
